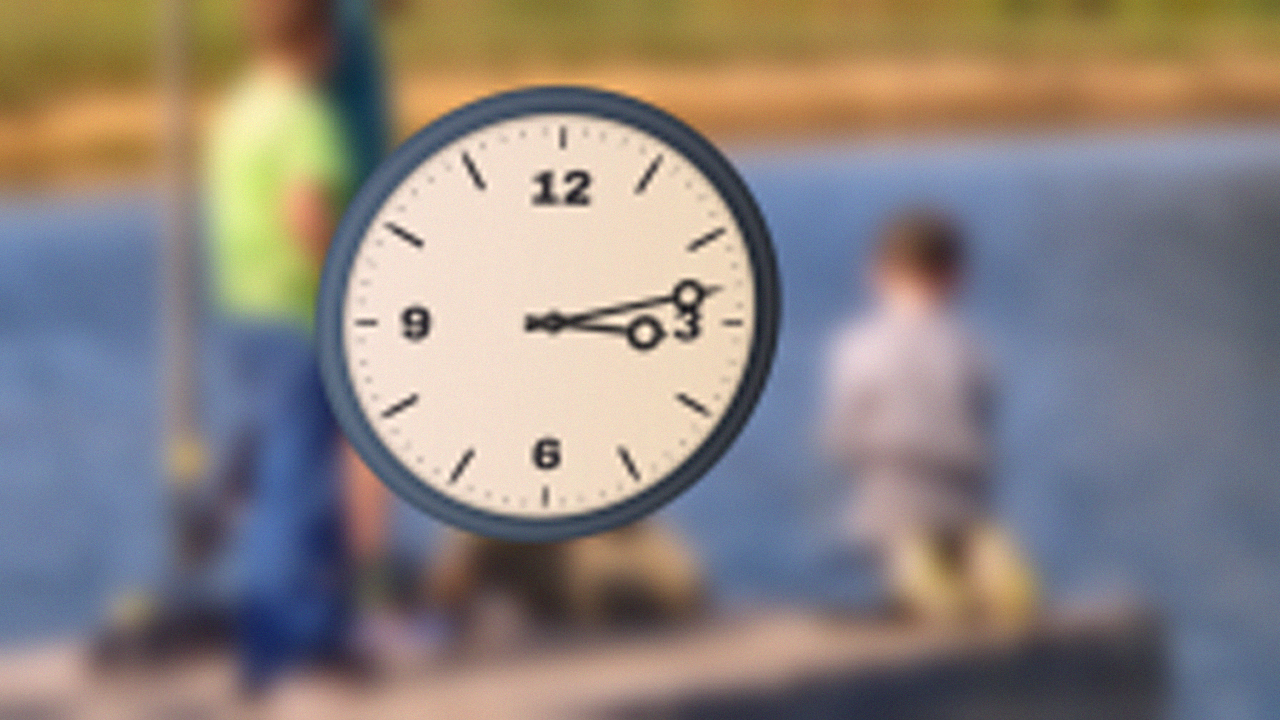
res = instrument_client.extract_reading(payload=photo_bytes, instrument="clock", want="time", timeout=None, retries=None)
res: 3:13
